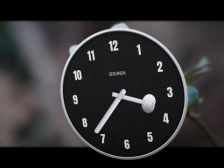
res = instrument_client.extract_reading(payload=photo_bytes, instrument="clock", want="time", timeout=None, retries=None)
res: 3:37
